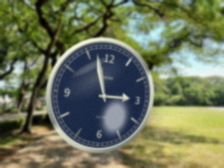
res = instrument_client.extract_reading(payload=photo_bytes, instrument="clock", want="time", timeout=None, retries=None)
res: 2:57
